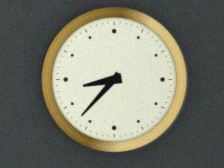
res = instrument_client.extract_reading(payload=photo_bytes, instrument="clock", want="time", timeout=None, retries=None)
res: 8:37
